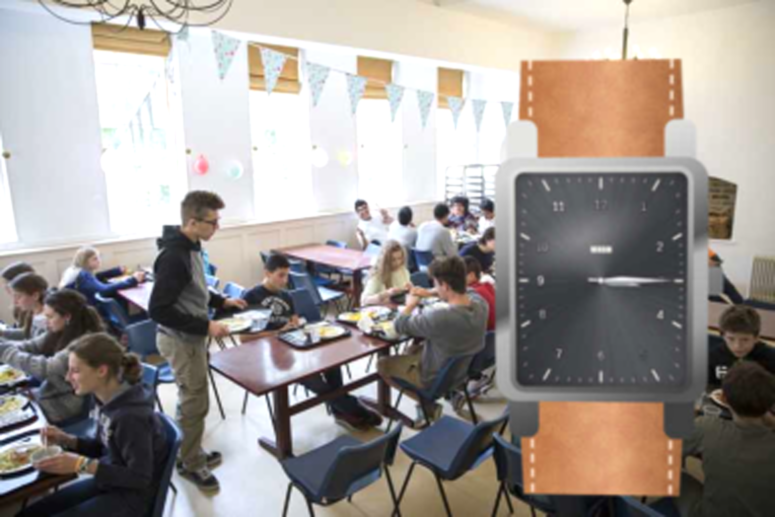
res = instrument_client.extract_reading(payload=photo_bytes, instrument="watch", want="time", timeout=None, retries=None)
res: 3:15
